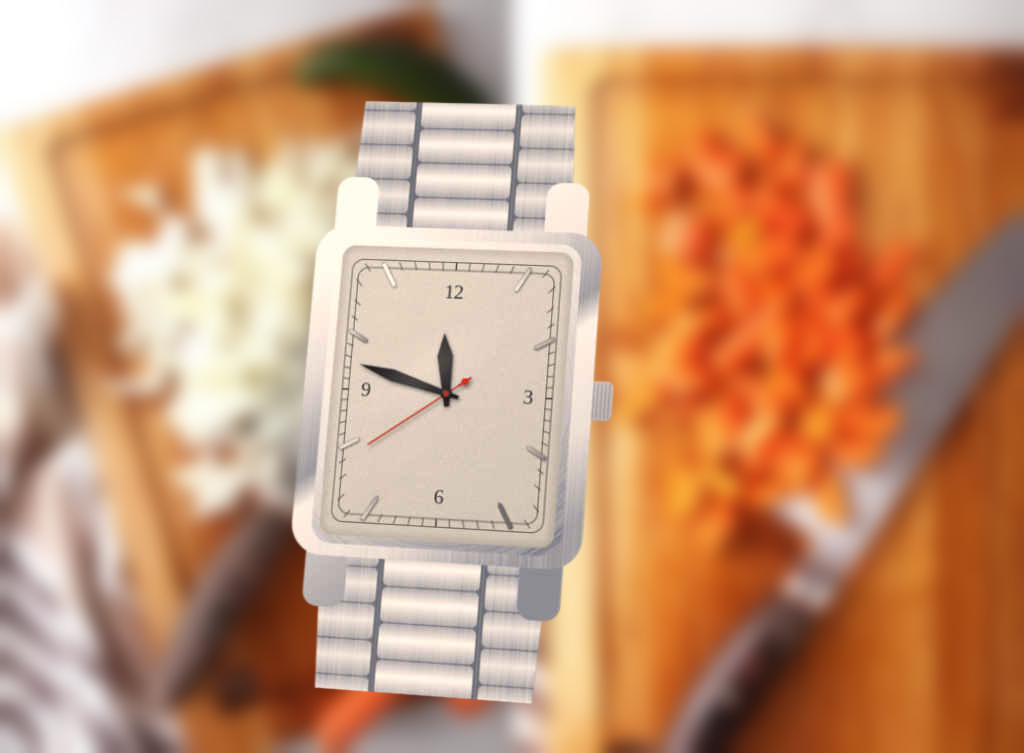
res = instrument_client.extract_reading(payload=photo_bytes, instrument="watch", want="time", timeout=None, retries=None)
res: 11:47:39
